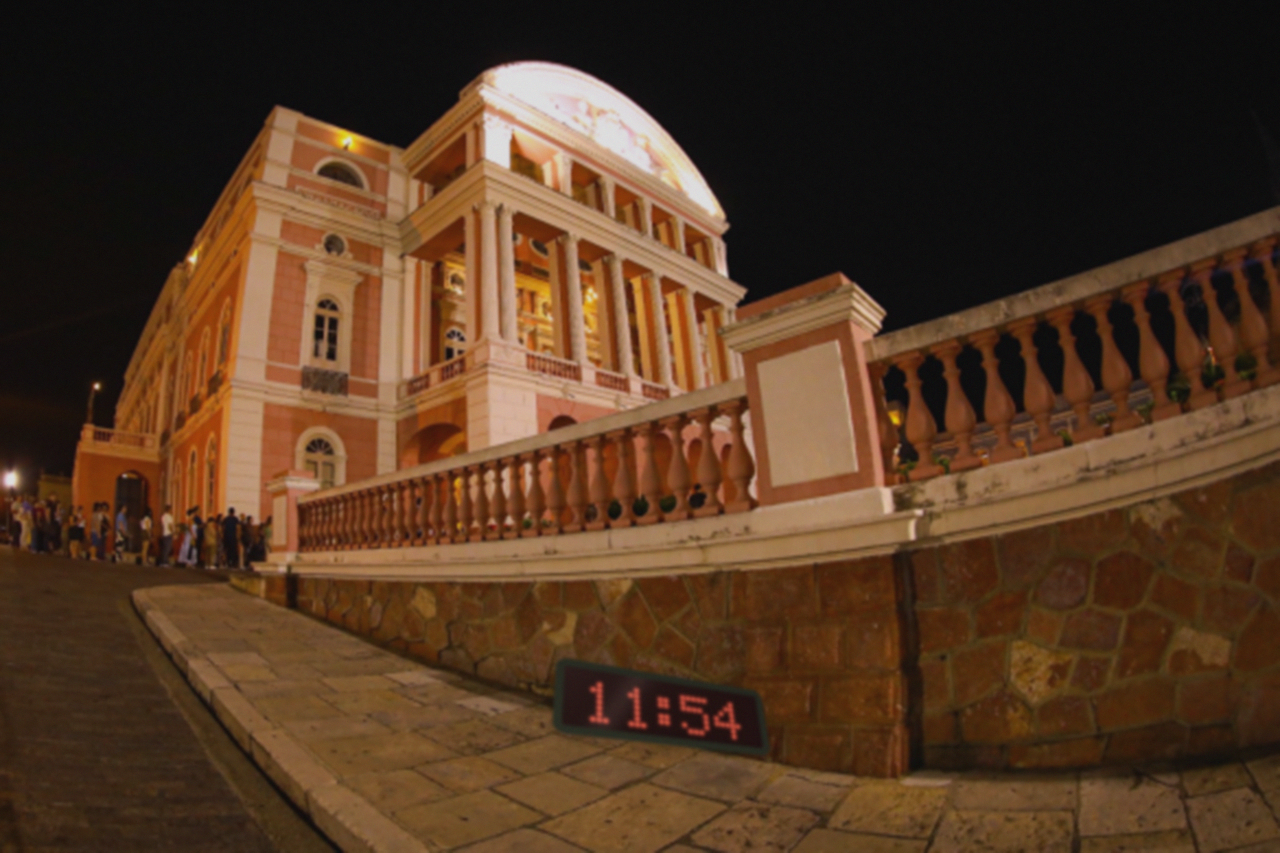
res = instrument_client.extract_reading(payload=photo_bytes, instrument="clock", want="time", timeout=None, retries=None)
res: 11:54
